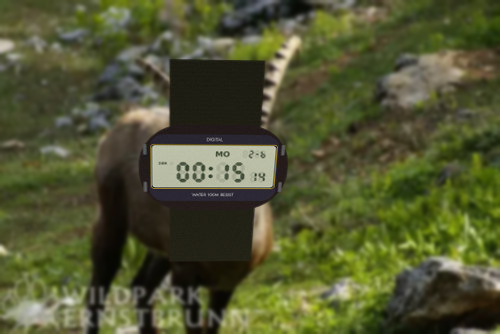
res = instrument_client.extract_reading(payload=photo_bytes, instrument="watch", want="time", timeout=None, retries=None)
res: 0:15:14
